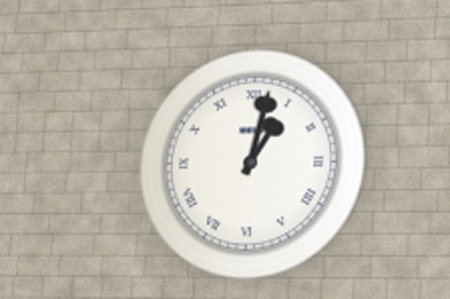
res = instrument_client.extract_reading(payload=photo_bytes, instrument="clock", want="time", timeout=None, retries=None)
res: 1:02
